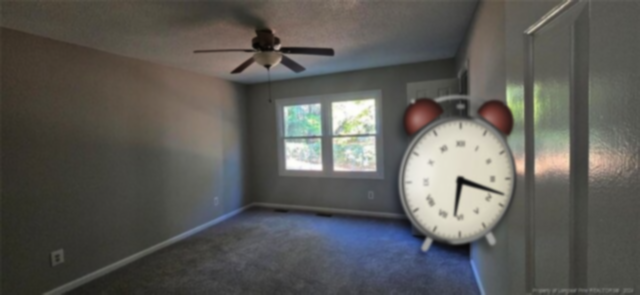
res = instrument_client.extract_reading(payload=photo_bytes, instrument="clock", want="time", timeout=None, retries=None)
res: 6:18
